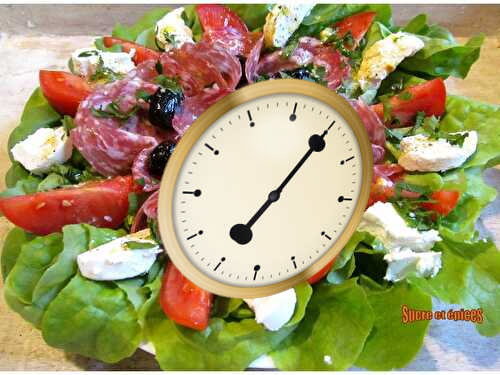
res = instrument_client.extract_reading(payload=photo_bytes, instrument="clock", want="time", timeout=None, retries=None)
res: 7:05
